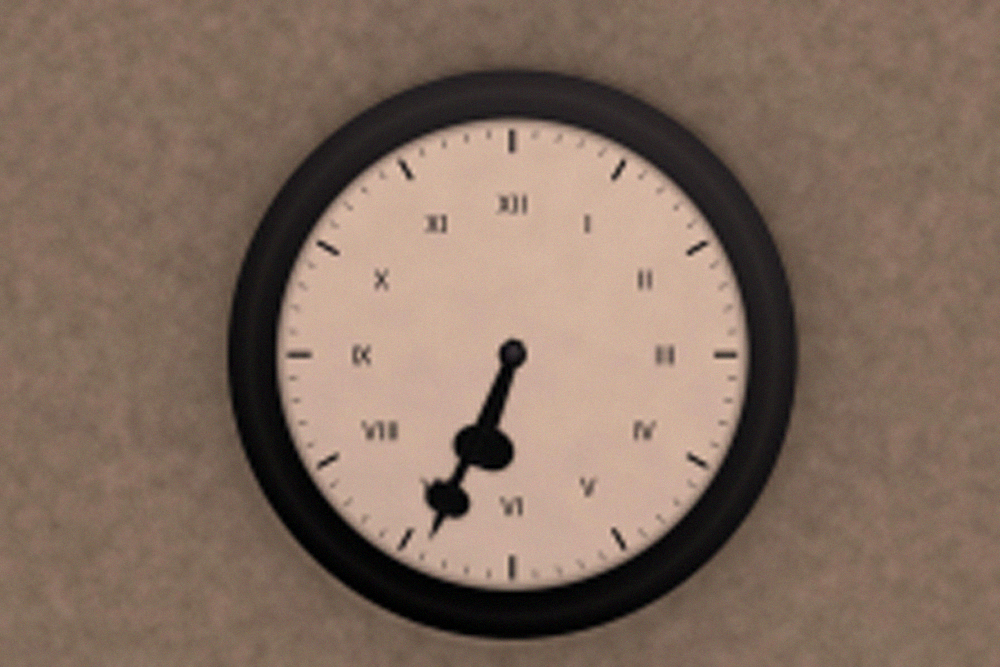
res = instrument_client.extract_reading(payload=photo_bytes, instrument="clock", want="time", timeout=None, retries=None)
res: 6:34
